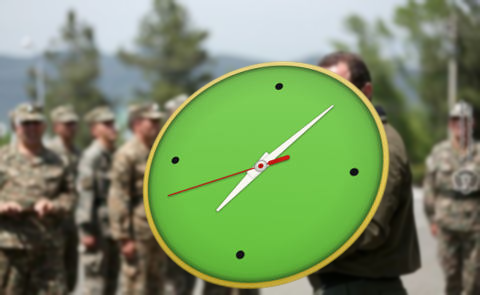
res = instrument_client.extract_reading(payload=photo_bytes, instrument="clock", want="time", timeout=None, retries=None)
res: 7:06:41
